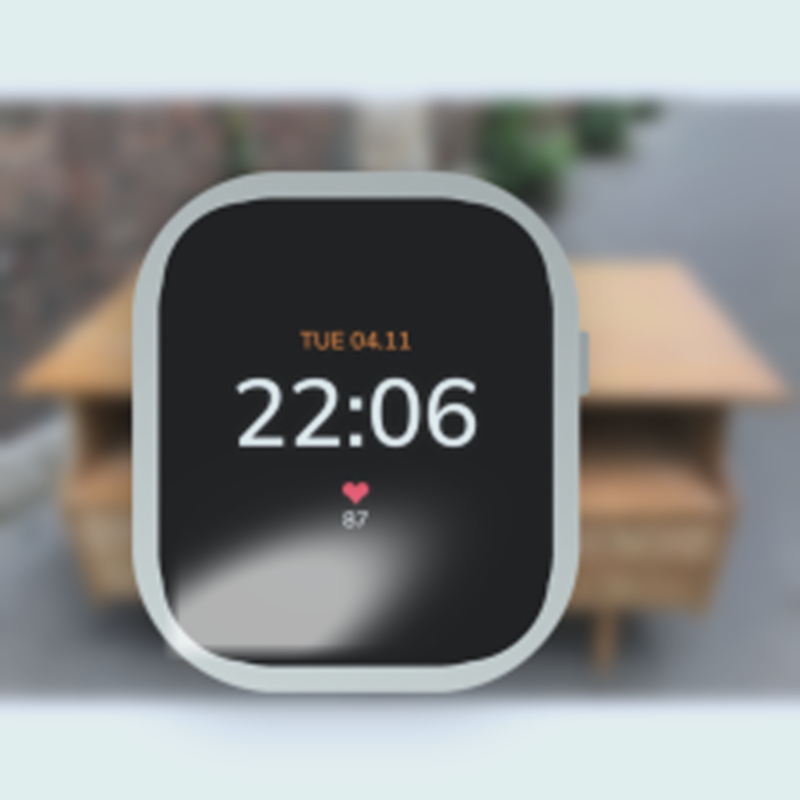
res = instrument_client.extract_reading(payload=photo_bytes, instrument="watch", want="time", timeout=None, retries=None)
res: 22:06
